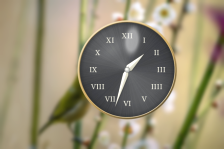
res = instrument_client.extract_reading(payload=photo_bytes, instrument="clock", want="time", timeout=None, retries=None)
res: 1:33
